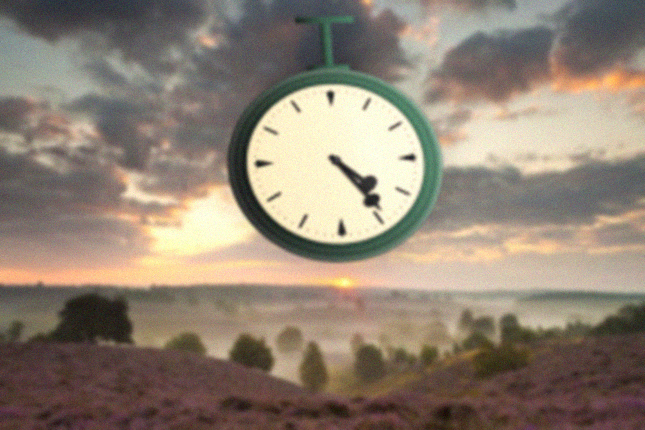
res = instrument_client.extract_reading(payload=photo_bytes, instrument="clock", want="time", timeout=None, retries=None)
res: 4:24
